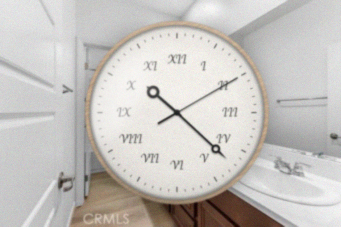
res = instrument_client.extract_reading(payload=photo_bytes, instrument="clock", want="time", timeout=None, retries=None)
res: 10:22:10
